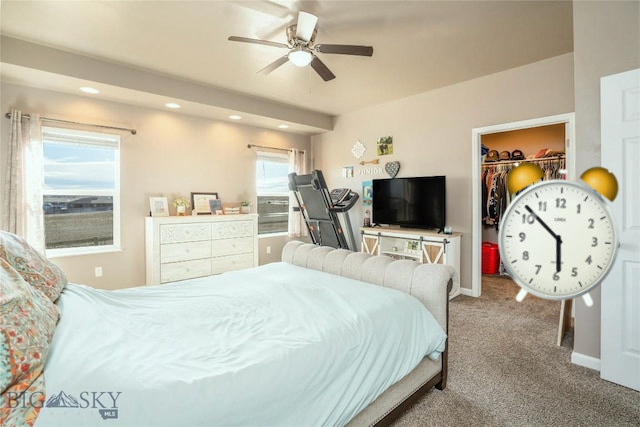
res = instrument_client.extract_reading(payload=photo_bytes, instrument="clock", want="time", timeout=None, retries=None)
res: 5:52
